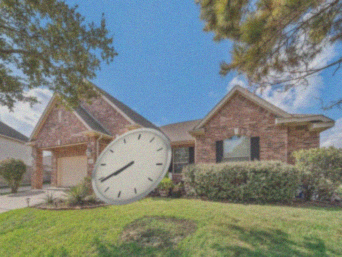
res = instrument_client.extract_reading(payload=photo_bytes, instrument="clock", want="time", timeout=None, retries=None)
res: 7:39
